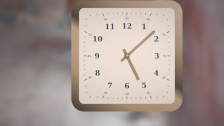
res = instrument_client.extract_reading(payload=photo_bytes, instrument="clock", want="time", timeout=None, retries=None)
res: 5:08
